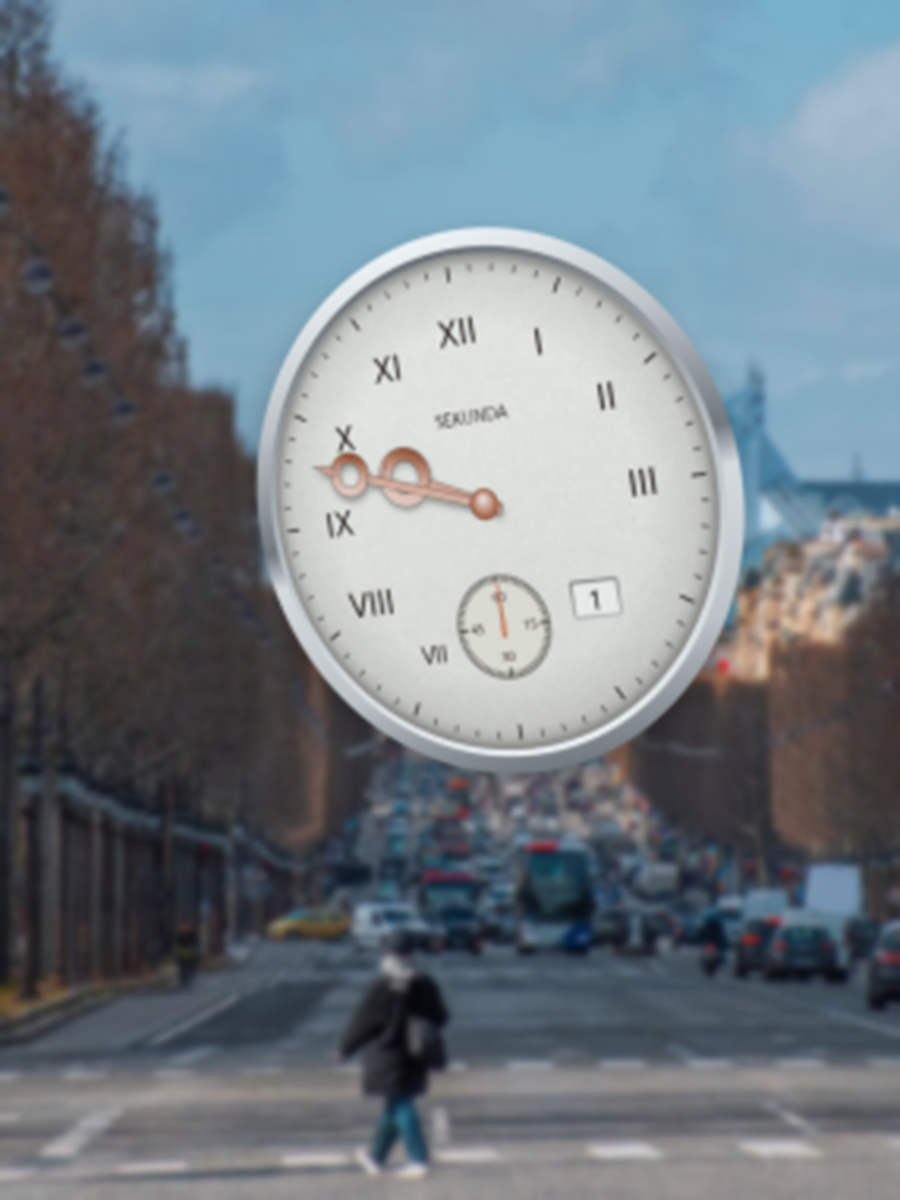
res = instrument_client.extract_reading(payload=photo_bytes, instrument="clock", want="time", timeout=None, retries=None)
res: 9:48
